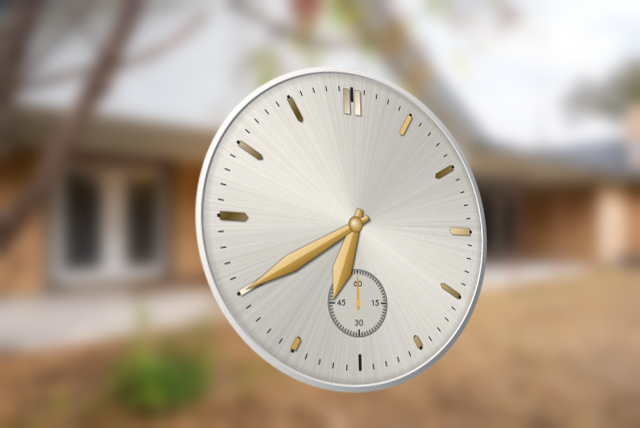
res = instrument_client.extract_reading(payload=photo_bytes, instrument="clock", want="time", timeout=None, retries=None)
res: 6:40
